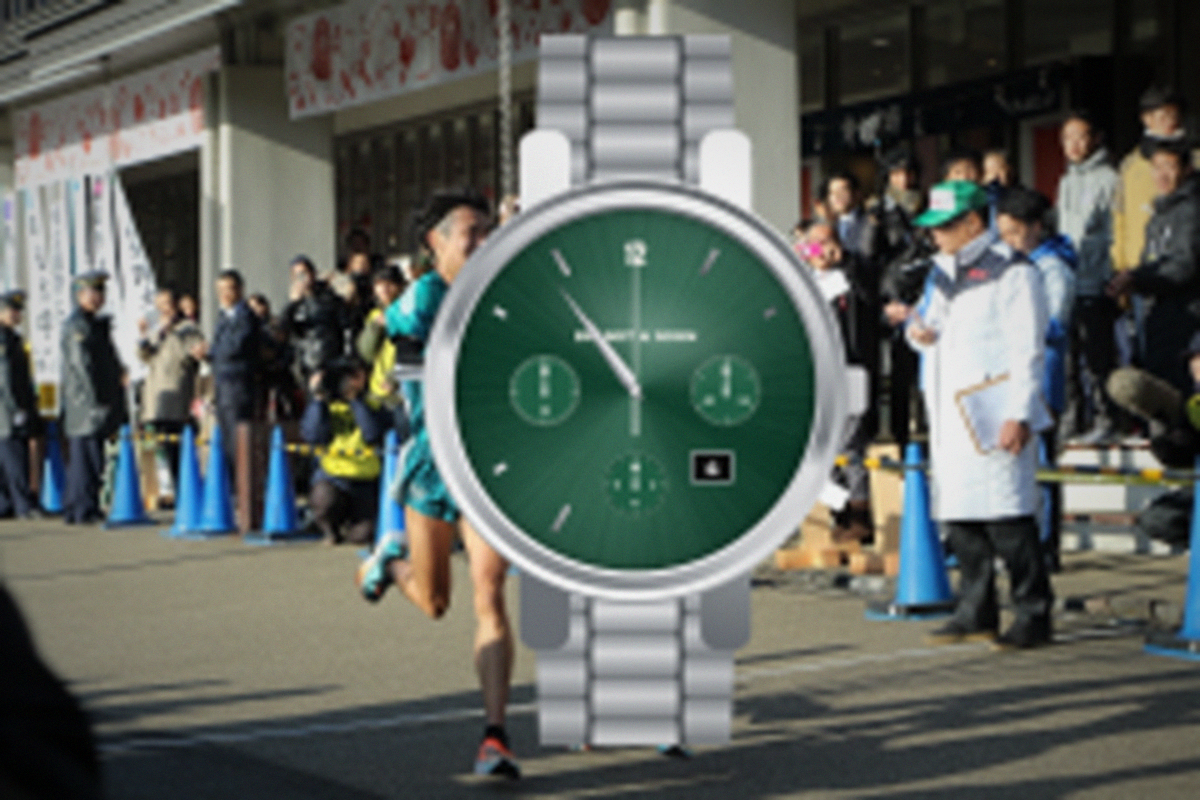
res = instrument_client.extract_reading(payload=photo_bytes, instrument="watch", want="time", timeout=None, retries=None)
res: 10:54
